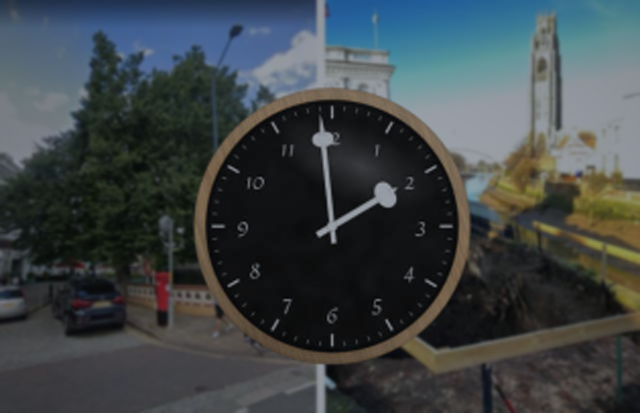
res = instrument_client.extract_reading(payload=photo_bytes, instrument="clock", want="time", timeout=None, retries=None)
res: 1:59
